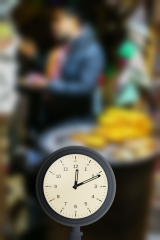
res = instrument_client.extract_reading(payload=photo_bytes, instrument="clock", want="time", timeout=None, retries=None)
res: 12:11
